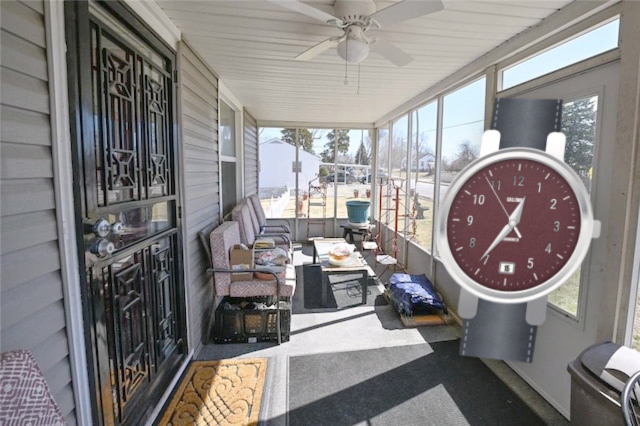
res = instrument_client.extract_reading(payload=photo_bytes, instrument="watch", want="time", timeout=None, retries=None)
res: 12:35:54
